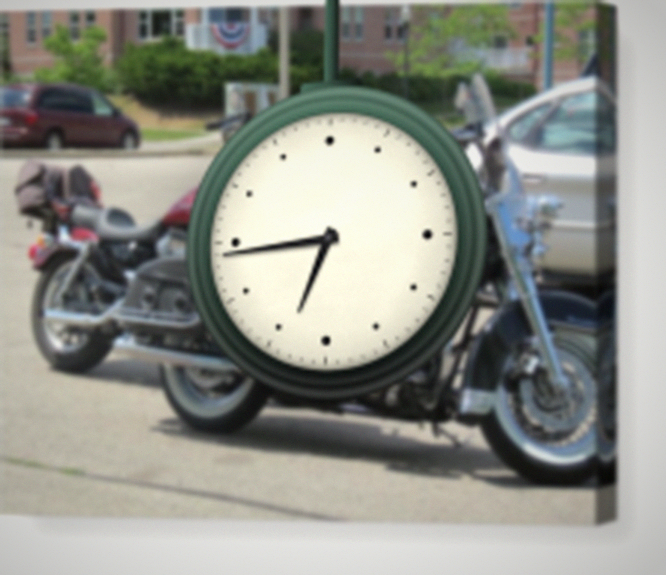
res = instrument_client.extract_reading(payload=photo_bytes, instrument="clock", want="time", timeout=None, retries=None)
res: 6:44
